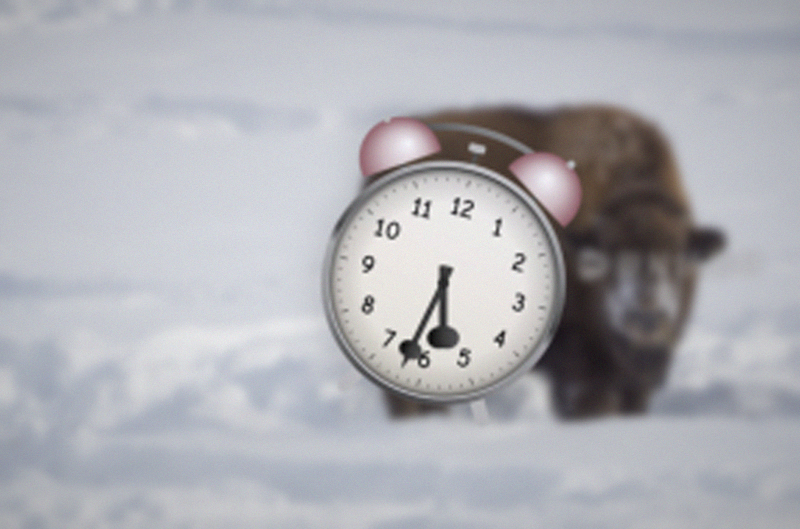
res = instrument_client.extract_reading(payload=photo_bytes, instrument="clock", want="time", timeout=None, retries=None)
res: 5:32
